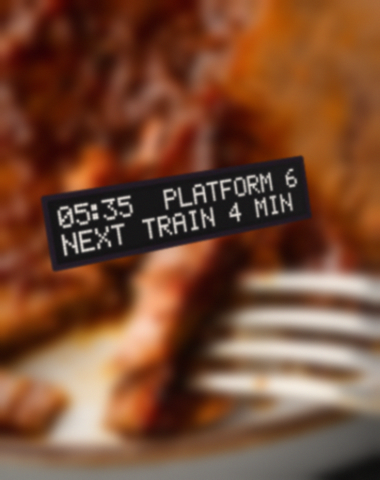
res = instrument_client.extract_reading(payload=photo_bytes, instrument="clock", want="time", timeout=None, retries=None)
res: 5:35
